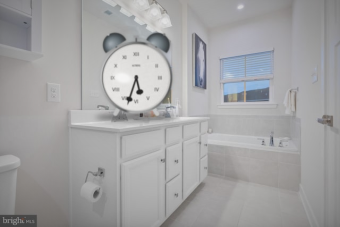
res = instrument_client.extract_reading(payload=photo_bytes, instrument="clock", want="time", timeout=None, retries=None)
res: 5:33
